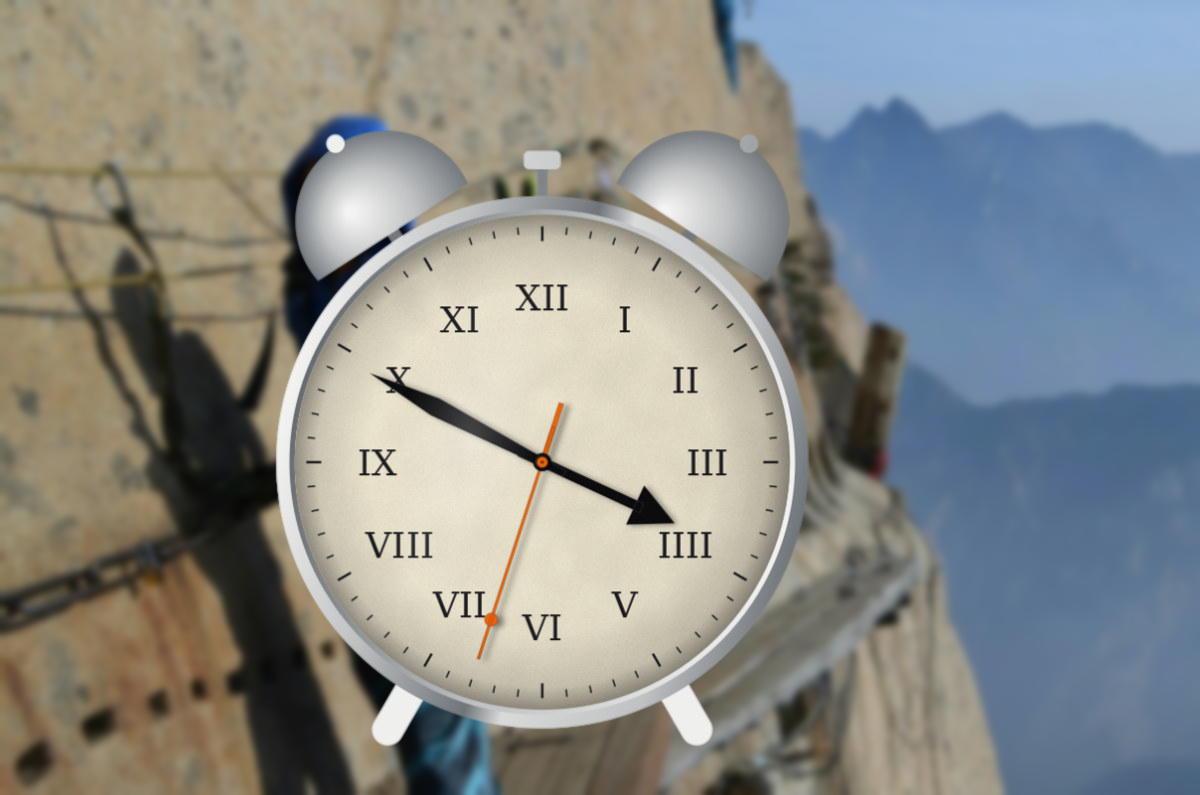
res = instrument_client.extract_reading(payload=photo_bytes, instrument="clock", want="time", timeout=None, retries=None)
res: 3:49:33
